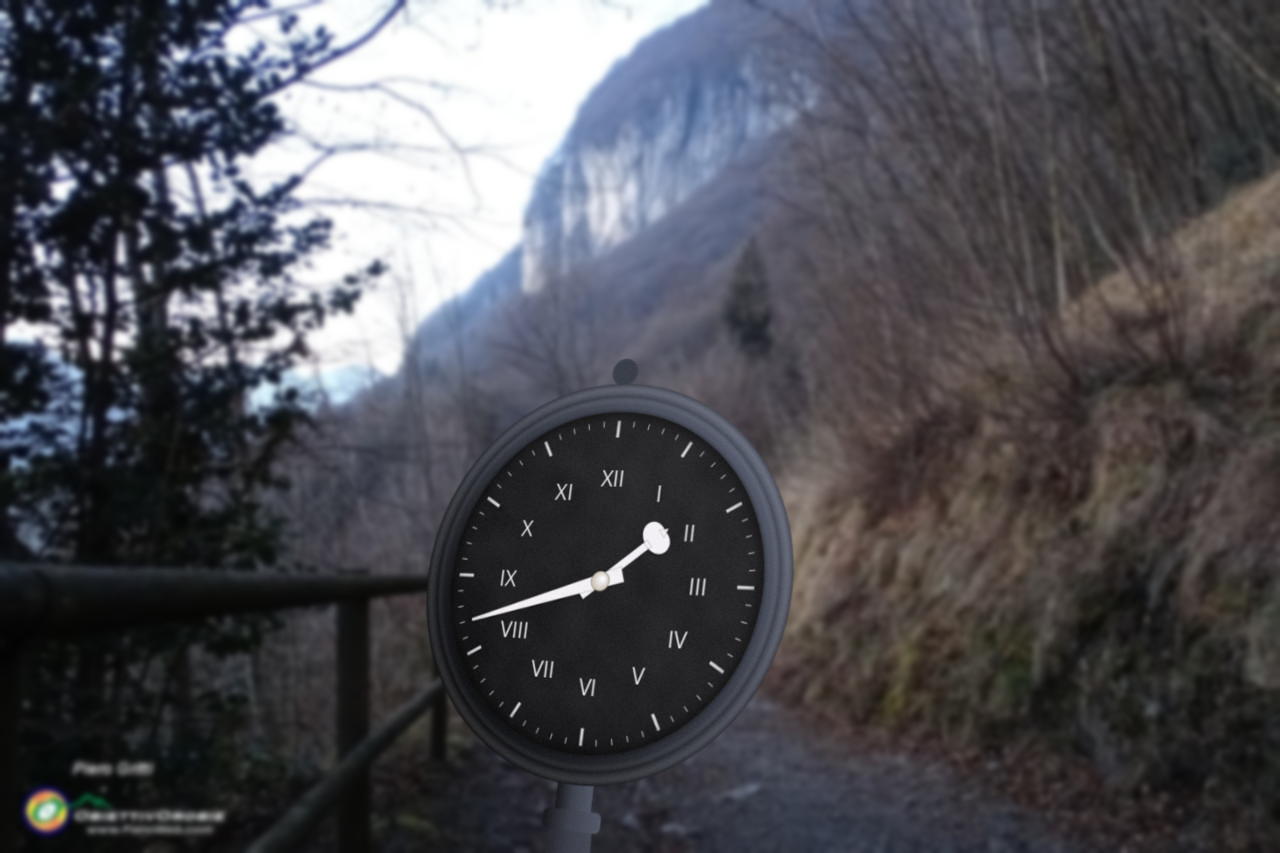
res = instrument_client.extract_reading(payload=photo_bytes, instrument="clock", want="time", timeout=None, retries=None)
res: 1:42
